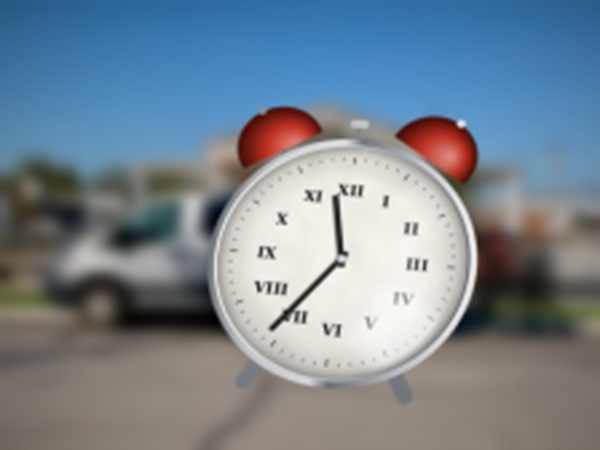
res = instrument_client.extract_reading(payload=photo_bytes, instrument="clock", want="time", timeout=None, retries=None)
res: 11:36
